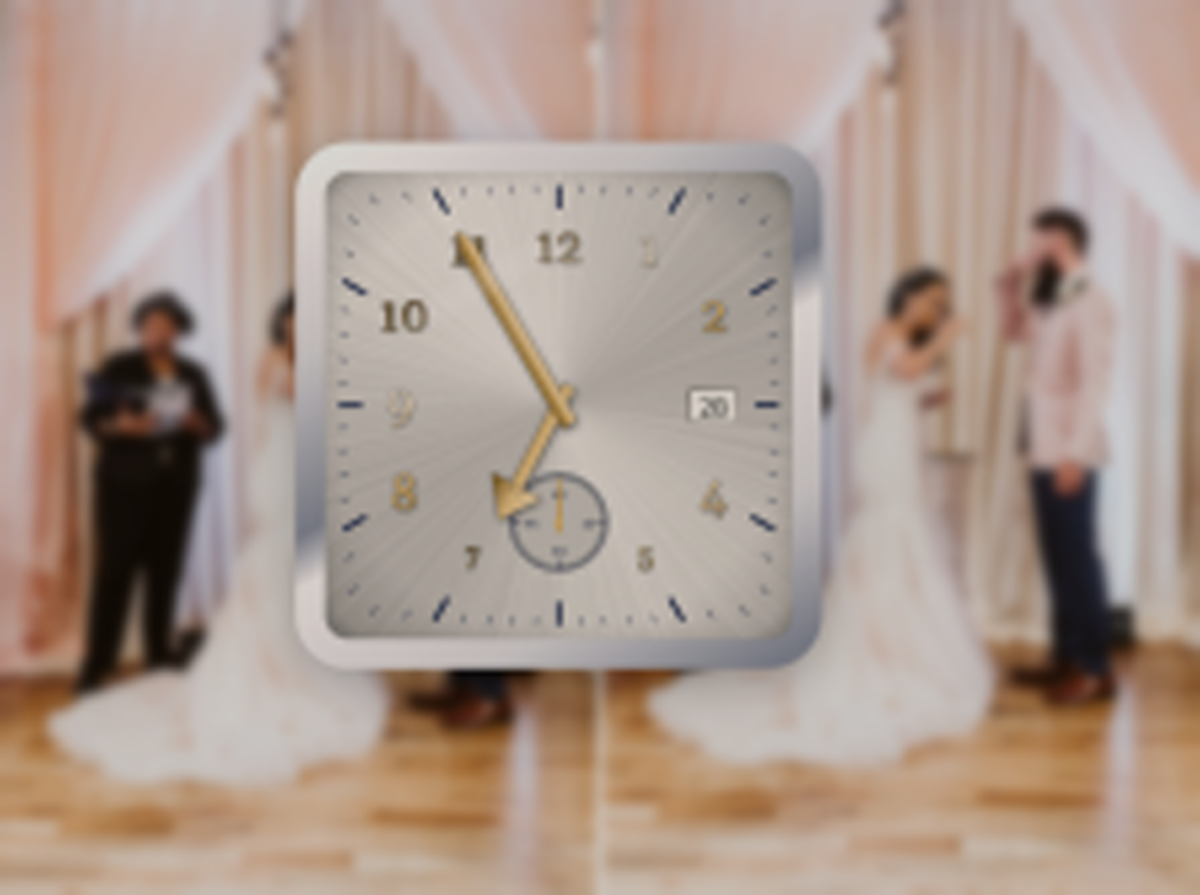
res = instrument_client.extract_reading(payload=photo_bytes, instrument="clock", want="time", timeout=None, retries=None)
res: 6:55
